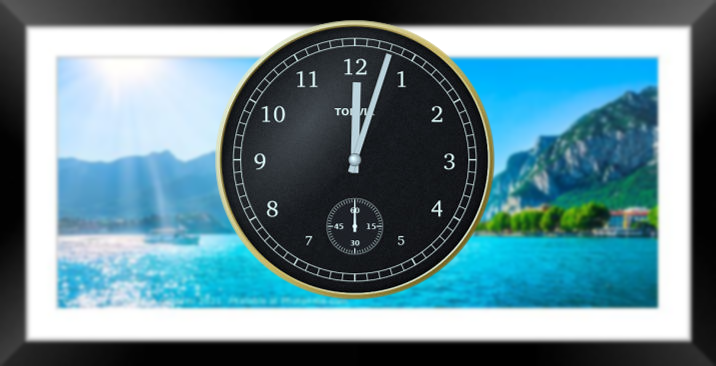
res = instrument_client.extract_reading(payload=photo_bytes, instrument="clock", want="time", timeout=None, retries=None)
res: 12:03
